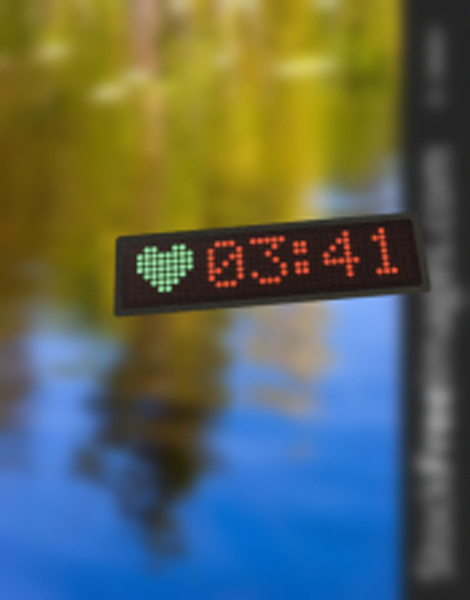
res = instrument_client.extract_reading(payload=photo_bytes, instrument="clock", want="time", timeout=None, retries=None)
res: 3:41
